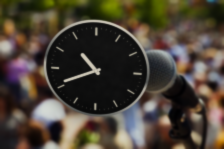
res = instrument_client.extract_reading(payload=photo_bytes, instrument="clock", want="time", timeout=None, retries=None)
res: 10:41
